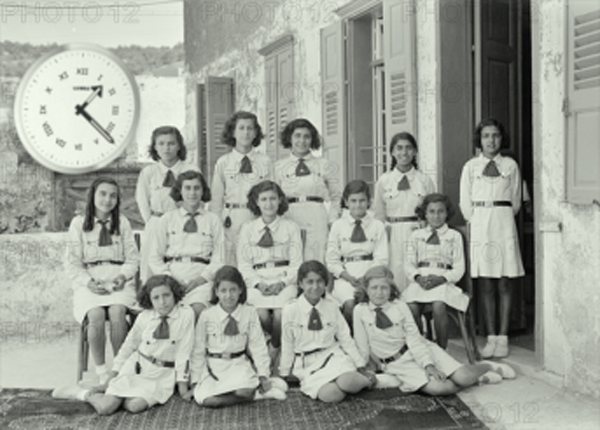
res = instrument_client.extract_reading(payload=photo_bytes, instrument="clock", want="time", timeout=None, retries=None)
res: 1:22
